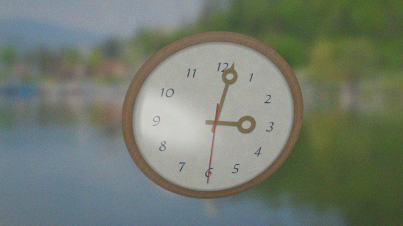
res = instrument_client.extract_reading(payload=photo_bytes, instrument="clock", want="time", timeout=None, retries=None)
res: 3:01:30
